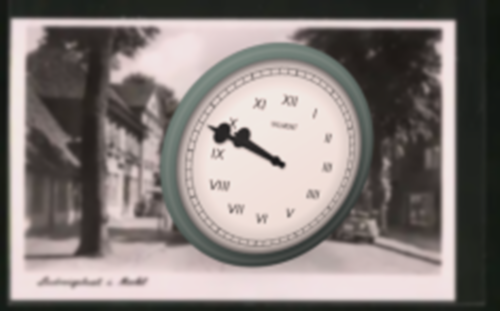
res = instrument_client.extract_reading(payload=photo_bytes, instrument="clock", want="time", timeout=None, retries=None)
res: 9:48
